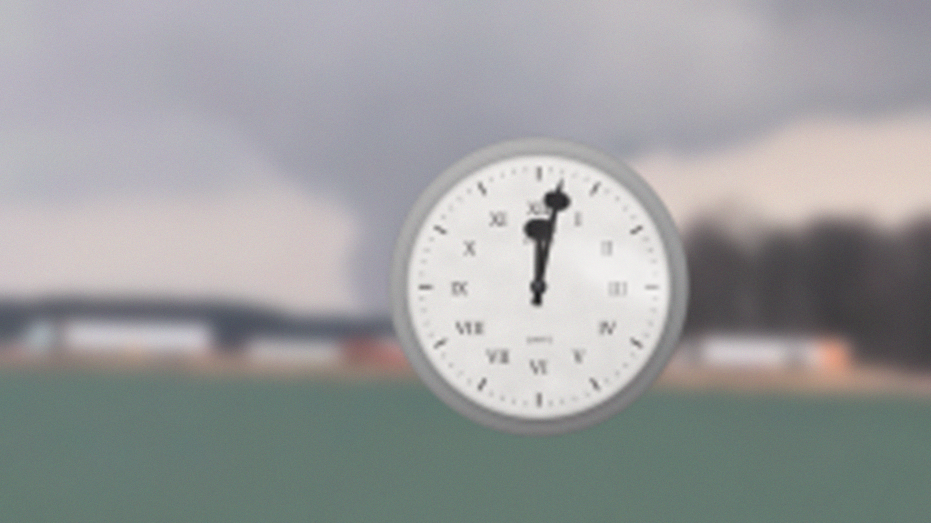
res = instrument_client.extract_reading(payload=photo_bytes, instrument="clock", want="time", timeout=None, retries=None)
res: 12:02
